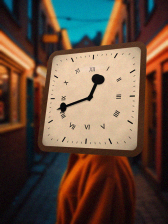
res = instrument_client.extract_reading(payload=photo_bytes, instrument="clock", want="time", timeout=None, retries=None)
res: 12:42
